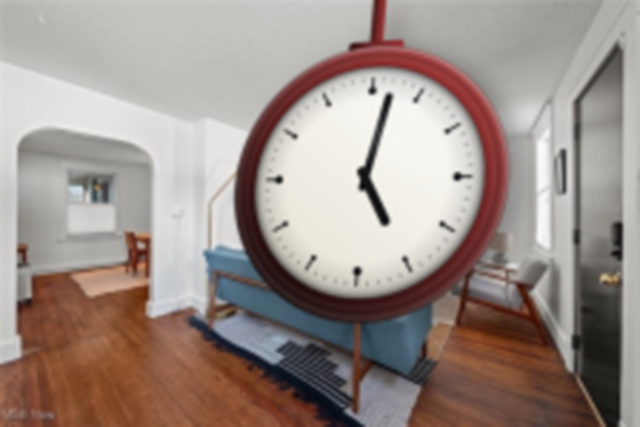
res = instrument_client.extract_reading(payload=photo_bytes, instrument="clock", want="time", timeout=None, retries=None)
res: 5:02
